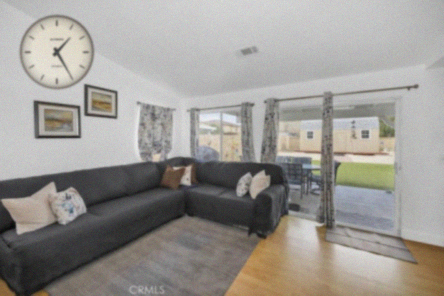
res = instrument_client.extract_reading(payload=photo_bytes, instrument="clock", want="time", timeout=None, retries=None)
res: 1:25
